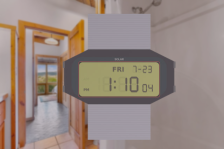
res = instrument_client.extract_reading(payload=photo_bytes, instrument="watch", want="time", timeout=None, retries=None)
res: 1:10:04
